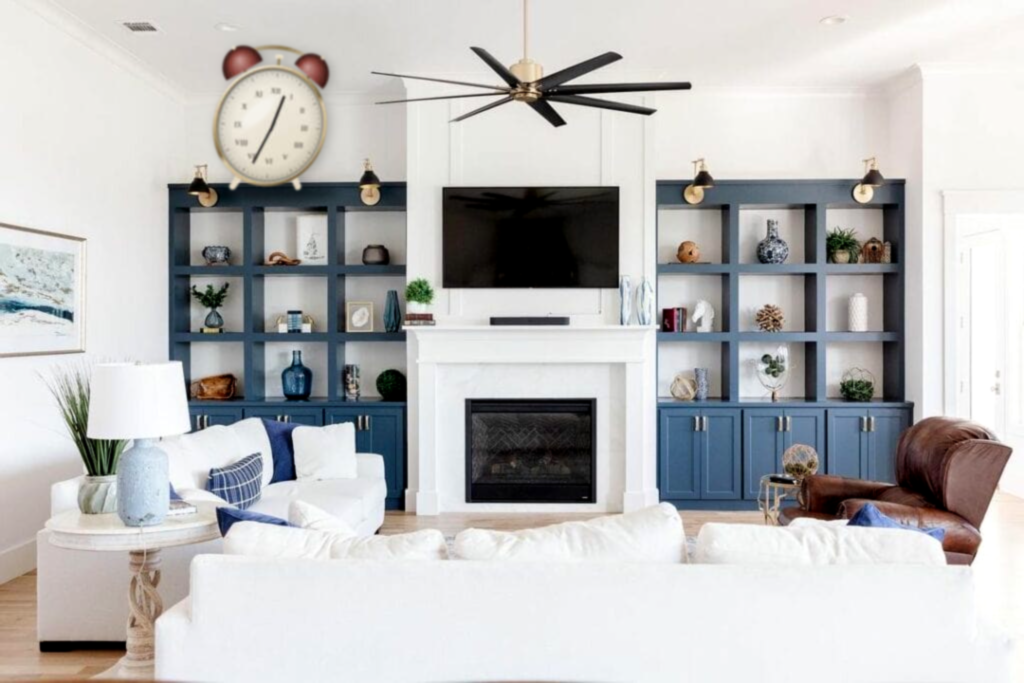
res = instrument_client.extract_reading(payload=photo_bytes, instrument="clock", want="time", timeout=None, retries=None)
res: 12:34
